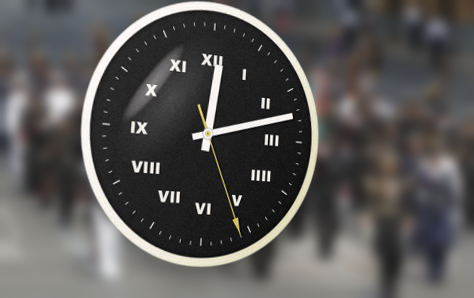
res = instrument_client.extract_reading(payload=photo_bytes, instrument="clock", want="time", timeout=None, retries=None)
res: 12:12:26
